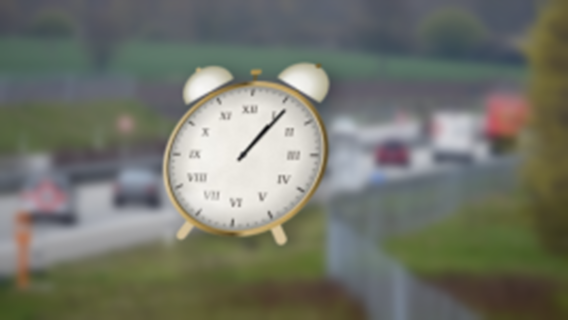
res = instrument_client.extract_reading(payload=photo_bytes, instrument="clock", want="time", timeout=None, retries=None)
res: 1:06
